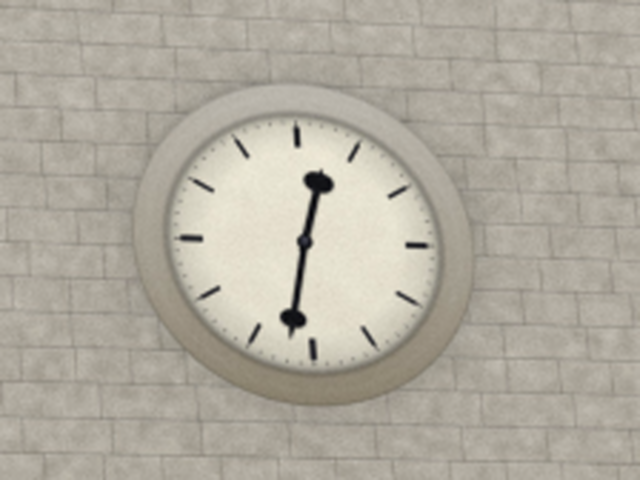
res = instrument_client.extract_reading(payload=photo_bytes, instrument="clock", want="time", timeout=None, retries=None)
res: 12:32
